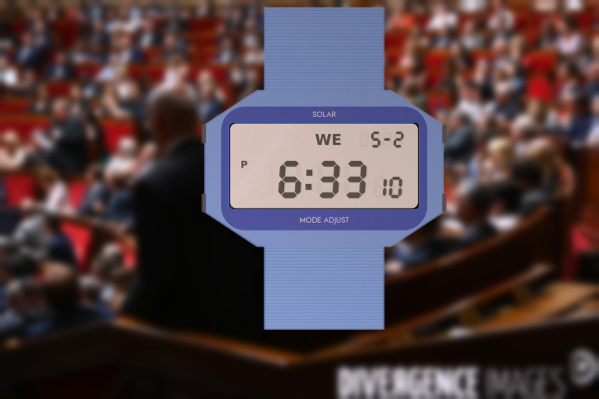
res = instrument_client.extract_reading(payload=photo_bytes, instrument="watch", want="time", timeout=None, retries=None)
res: 6:33:10
